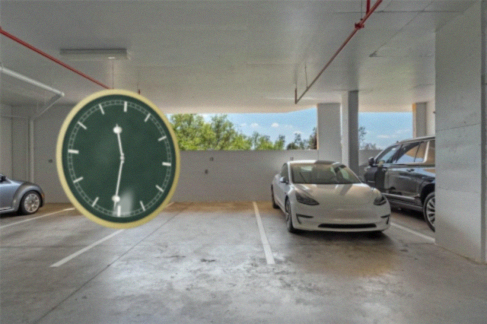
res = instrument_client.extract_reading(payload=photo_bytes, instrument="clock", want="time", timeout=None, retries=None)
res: 11:31
